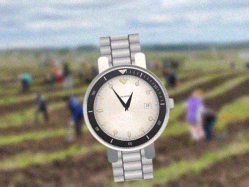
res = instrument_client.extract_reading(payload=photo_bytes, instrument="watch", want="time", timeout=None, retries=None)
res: 12:55
